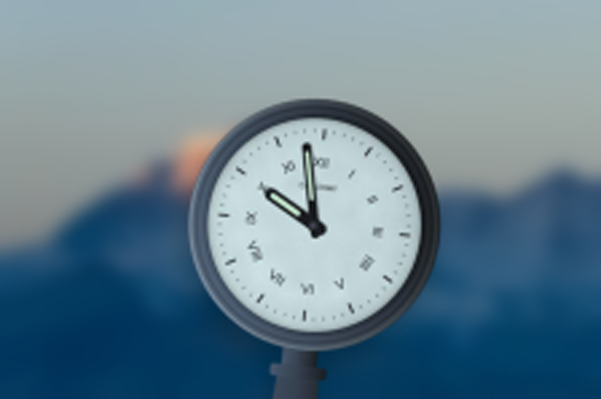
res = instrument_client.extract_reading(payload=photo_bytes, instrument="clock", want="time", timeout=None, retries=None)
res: 9:58
